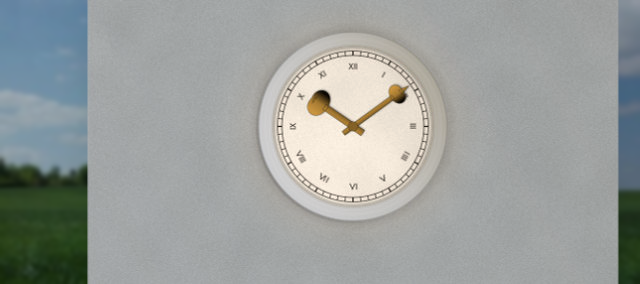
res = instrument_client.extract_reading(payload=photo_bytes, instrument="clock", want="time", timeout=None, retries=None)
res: 10:09
